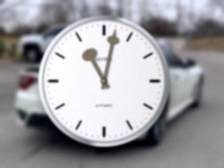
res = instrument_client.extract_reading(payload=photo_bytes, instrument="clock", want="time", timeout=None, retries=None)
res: 11:02
